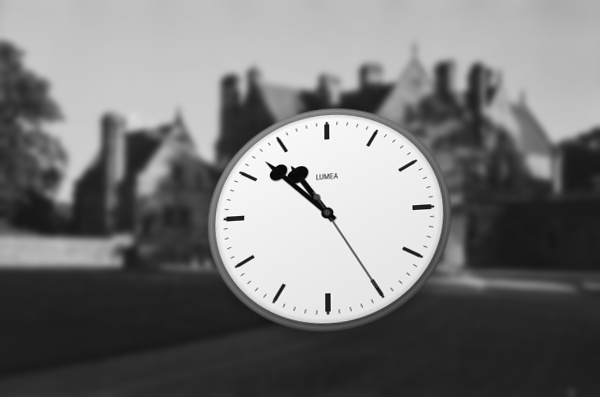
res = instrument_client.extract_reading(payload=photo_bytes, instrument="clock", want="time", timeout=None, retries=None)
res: 10:52:25
